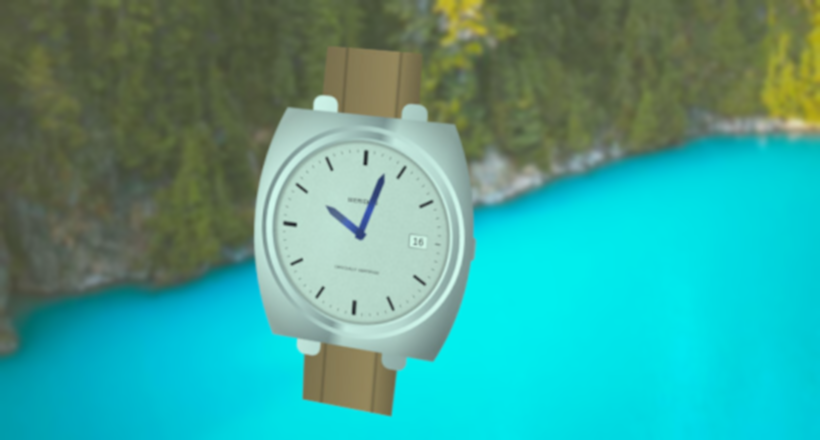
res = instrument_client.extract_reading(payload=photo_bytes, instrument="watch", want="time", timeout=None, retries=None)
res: 10:03
